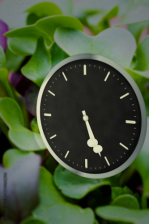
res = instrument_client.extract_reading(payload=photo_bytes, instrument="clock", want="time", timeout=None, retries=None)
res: 5:26
